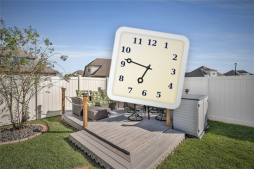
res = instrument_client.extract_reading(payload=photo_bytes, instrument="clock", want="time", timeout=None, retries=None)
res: 6:47
